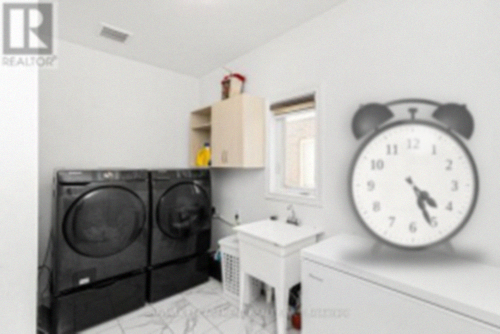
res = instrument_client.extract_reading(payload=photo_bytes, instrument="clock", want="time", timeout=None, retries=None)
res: 4:26
